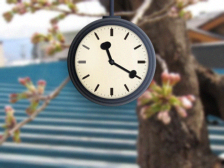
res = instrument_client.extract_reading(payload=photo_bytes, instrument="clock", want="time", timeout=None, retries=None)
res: 11:20
